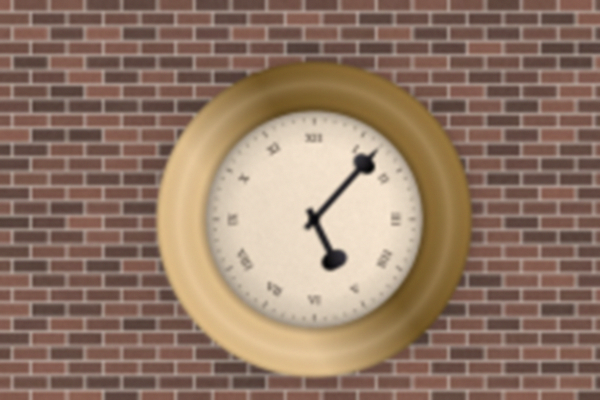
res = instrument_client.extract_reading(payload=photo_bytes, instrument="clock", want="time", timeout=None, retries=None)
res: 5:07
